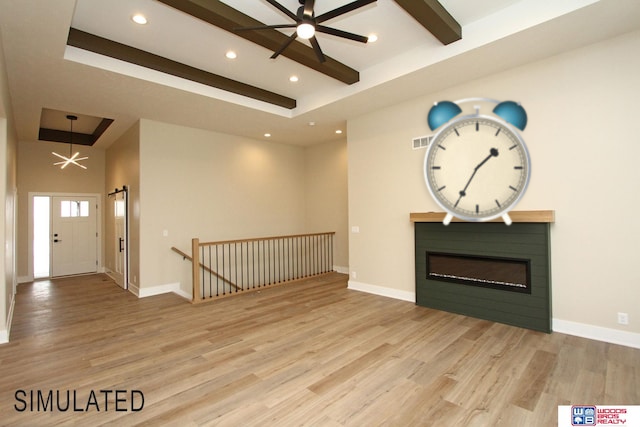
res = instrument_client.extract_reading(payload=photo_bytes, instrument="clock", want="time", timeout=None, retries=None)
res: 1:35
